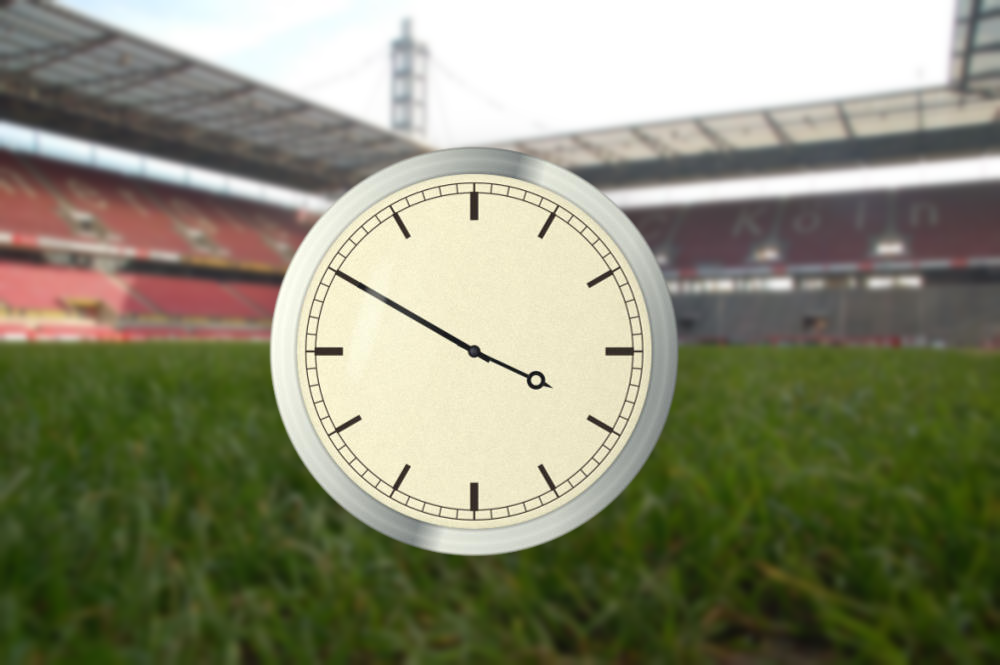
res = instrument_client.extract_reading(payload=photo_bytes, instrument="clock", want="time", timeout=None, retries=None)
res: 3:50
